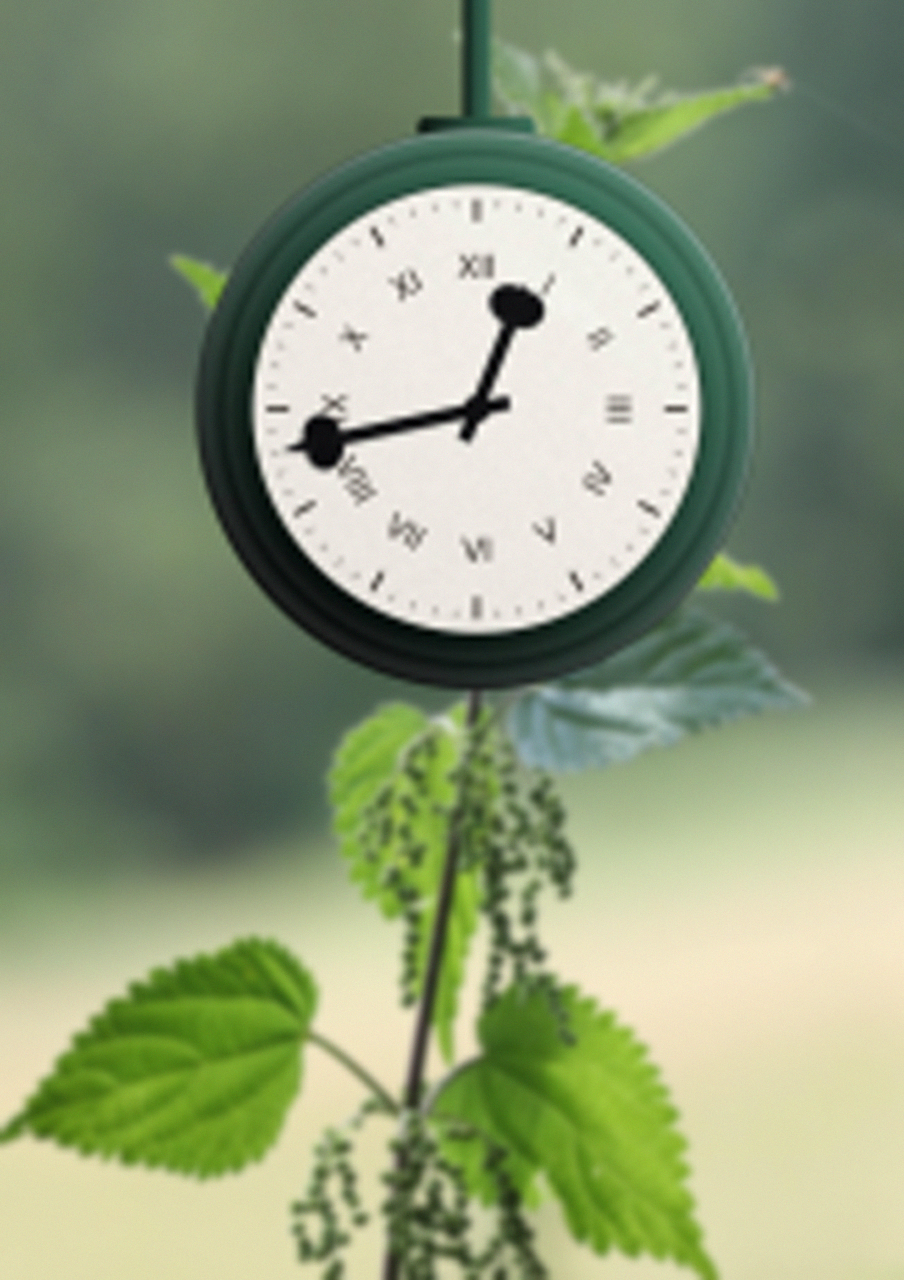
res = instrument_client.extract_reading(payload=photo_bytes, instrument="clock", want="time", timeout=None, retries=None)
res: 12:43
